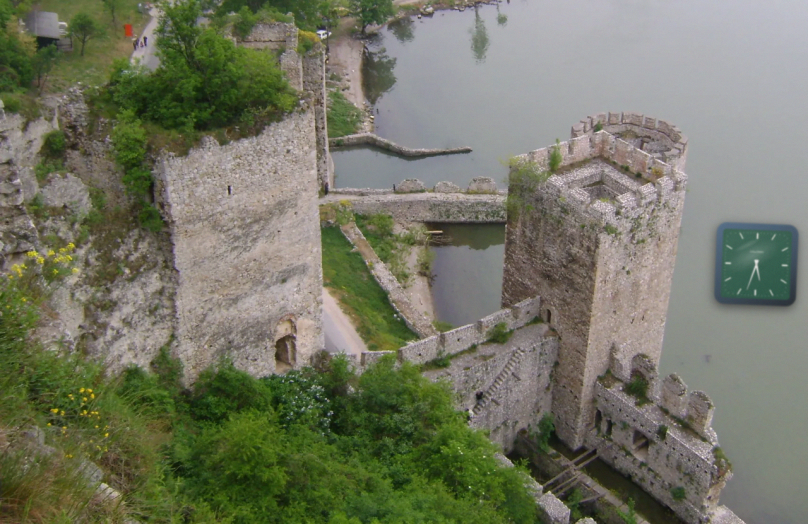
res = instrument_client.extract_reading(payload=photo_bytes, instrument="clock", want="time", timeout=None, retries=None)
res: 5:33
